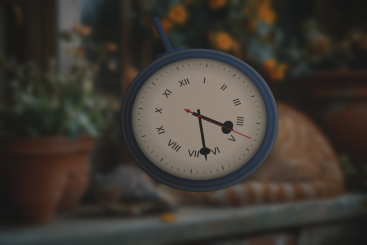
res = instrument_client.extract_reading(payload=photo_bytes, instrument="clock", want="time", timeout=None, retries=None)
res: 4:32:23
